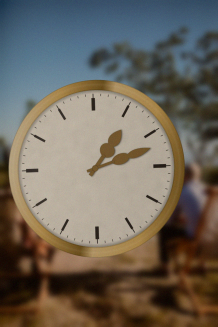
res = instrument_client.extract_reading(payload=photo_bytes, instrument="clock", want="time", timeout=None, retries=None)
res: 1:12
